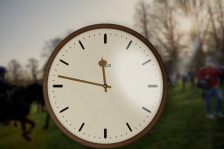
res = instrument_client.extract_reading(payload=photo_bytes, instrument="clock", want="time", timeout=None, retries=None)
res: 11:47
